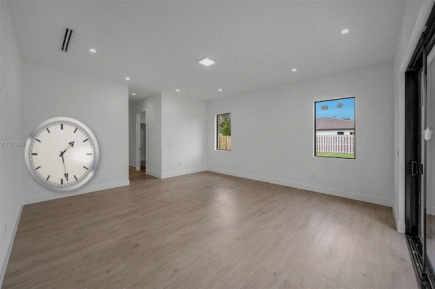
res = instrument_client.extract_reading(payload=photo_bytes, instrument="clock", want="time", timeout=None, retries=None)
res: 1:28
